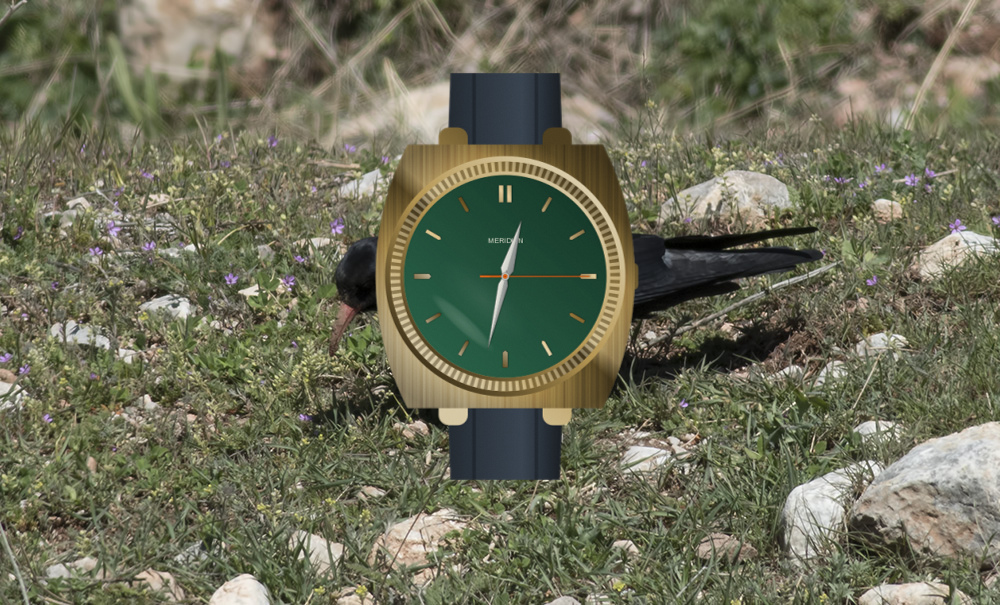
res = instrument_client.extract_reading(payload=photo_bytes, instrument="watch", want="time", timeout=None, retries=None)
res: 12:32:15
